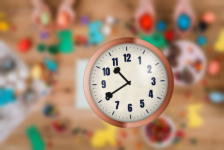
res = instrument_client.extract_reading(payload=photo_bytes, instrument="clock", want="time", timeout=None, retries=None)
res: 10:40
